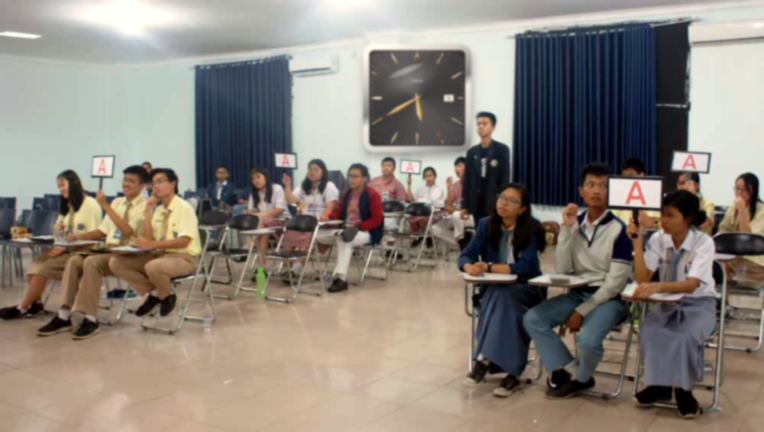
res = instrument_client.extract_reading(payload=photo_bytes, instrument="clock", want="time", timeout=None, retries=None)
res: 5:40
